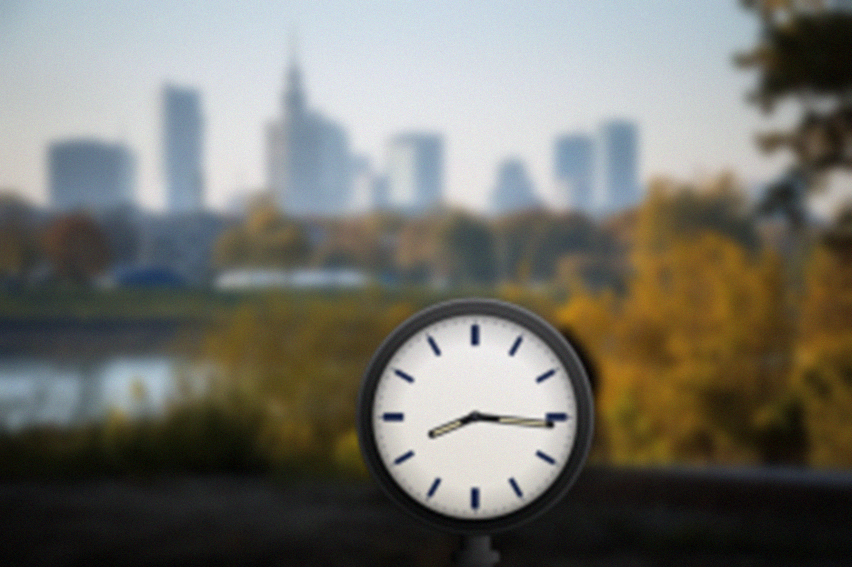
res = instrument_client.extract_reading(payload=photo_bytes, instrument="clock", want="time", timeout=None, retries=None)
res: 8:16
